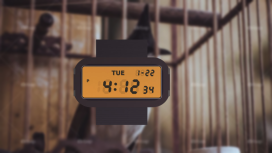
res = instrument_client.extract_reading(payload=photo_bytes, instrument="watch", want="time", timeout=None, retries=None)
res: 4:12:34
